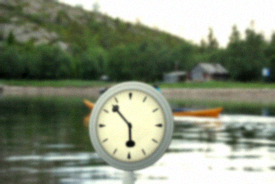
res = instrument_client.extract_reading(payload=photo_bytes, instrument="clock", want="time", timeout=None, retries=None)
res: 5:53
